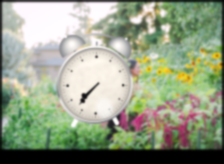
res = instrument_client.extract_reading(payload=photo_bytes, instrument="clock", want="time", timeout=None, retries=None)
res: 7:37
